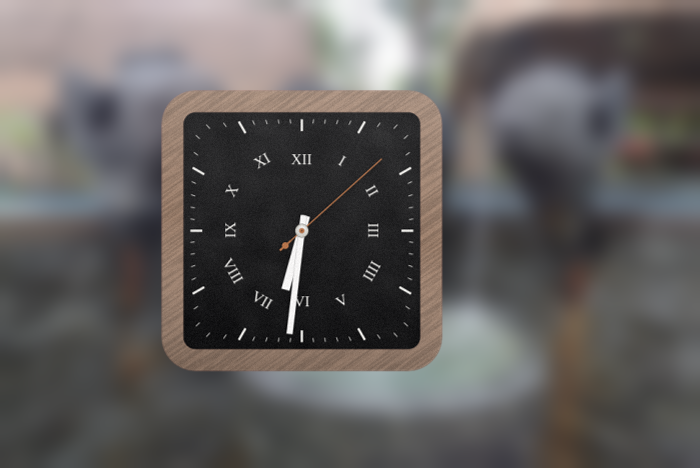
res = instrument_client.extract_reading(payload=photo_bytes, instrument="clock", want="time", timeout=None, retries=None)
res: 6:31:08
